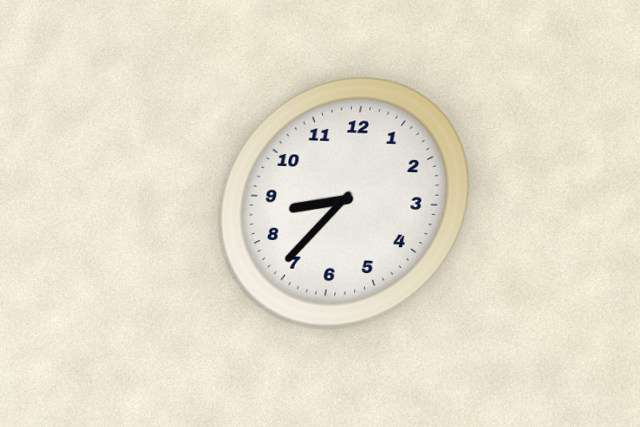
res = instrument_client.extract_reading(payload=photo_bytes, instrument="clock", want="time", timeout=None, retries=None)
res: 8:36
